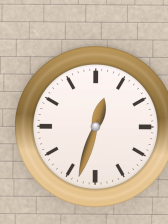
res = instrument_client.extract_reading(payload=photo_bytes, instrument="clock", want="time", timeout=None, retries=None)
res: 12:33
